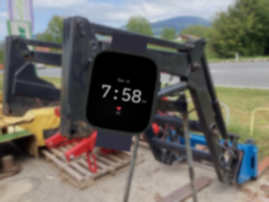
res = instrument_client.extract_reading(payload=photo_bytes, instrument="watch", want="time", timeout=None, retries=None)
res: 7:58
